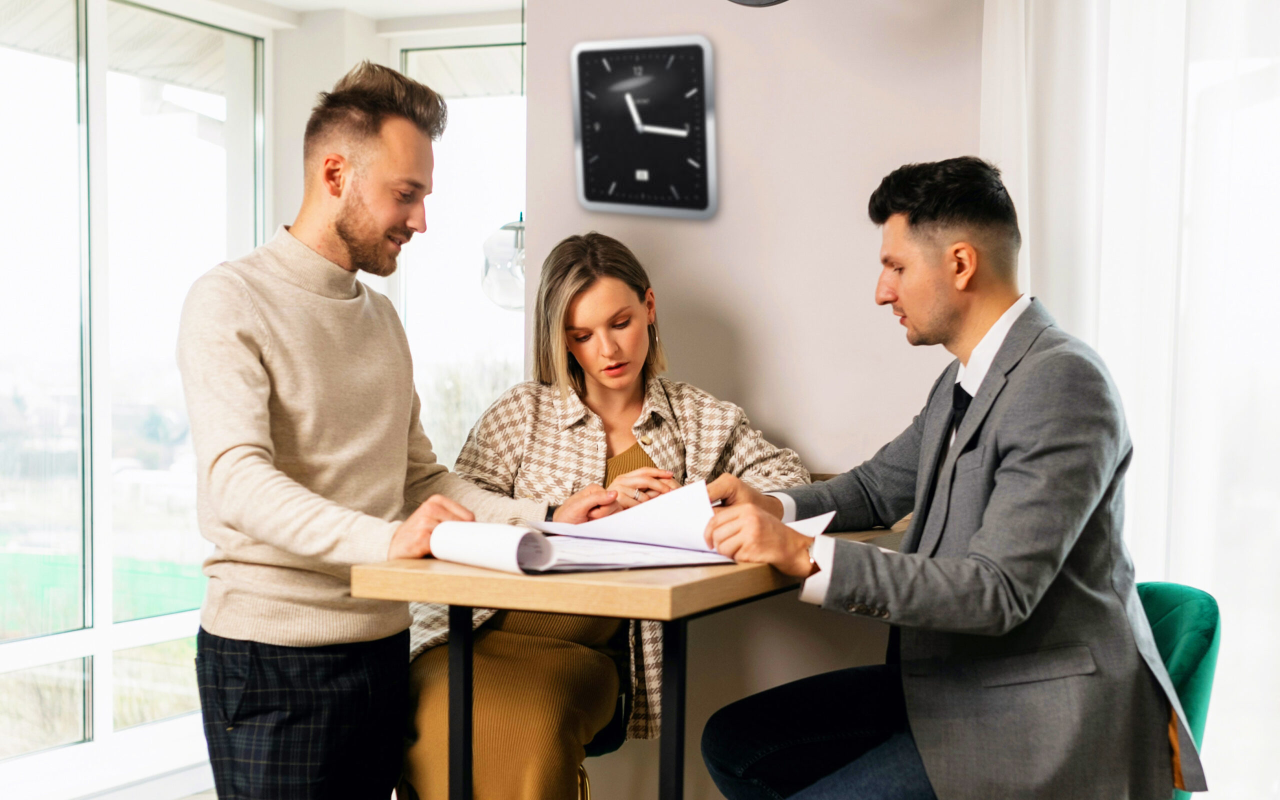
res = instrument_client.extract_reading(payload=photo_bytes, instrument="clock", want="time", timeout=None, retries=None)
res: 11:16
